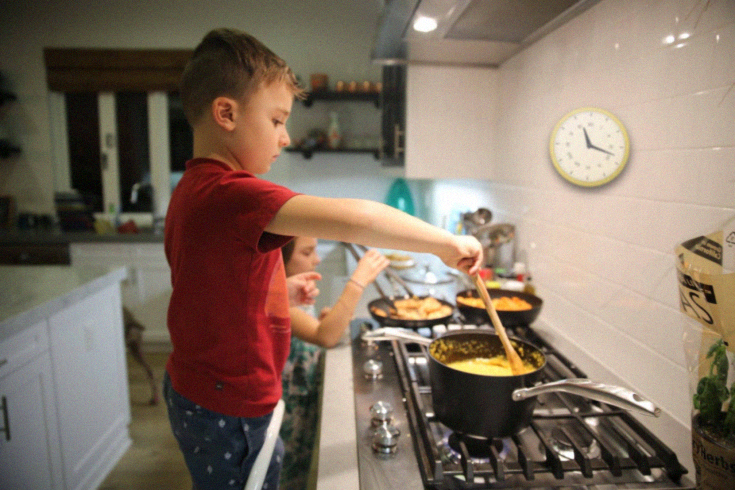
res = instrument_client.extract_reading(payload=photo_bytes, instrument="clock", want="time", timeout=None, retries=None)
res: 11:18
